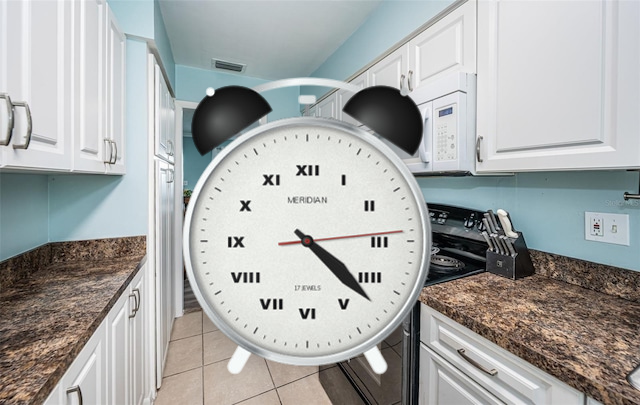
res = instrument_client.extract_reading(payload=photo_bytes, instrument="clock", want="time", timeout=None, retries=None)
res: 4:22:14
